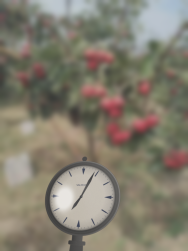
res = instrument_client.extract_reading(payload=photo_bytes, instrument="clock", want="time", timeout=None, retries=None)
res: 7:04
